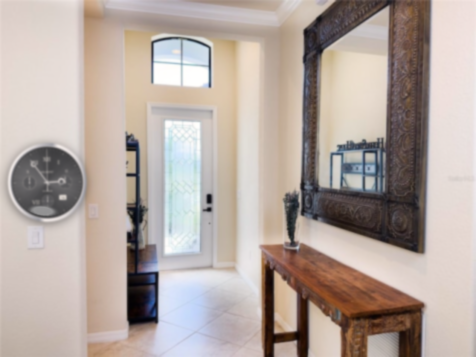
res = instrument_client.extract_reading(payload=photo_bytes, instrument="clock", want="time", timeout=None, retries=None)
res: 2:54
